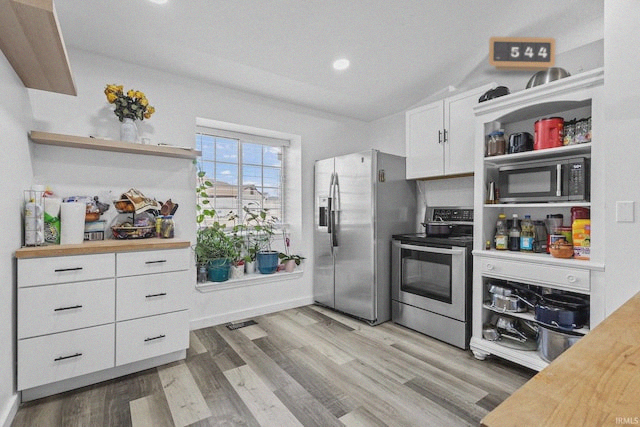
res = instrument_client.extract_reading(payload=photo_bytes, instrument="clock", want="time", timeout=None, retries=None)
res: 5:44
